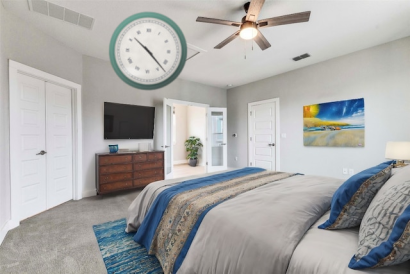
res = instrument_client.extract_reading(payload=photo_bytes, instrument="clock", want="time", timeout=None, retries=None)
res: 10:23
